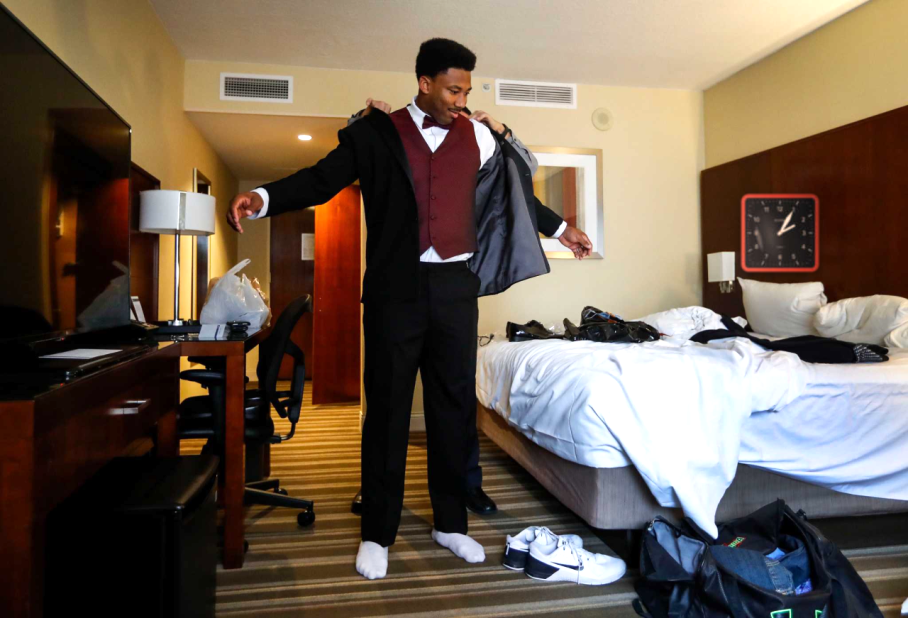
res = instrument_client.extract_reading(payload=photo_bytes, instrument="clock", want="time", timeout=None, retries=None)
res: 2:05
